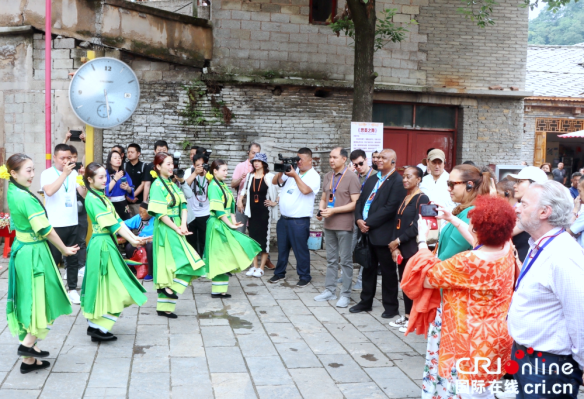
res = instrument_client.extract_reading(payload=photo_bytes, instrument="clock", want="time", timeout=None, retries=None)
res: 5:28
